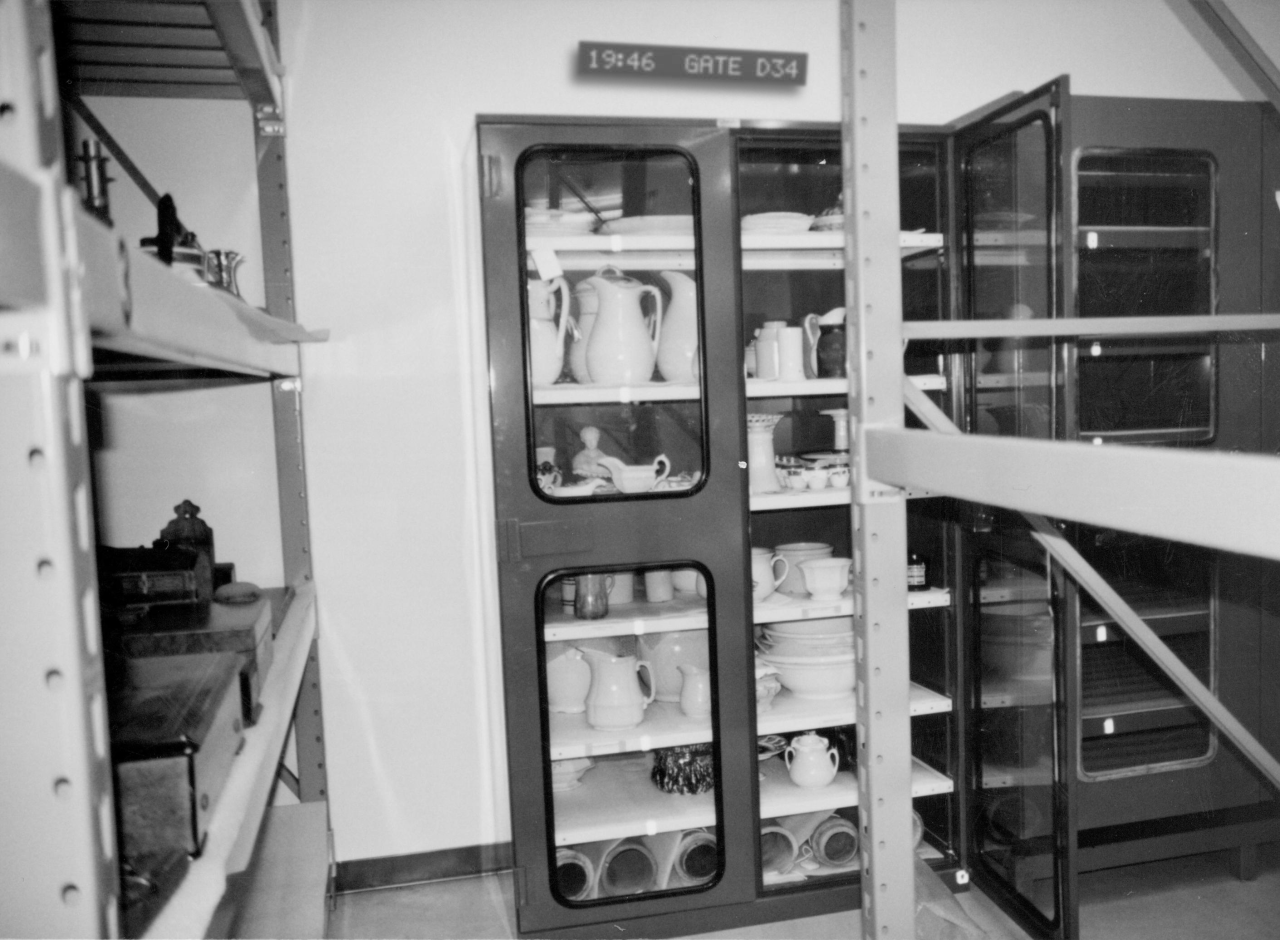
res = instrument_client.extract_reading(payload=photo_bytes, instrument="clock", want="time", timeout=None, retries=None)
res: 19:46
